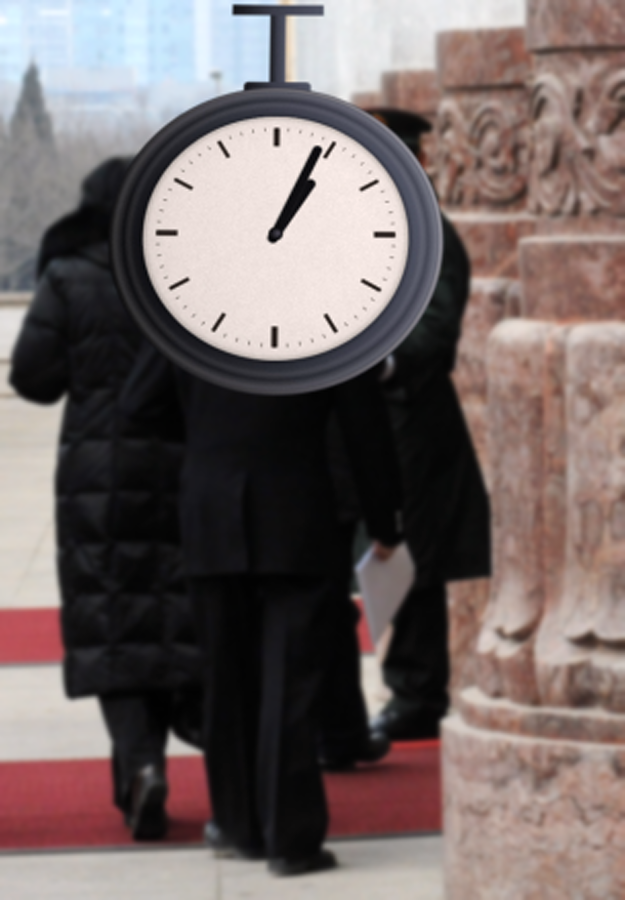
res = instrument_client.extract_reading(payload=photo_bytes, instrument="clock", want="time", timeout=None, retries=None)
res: 1:04
